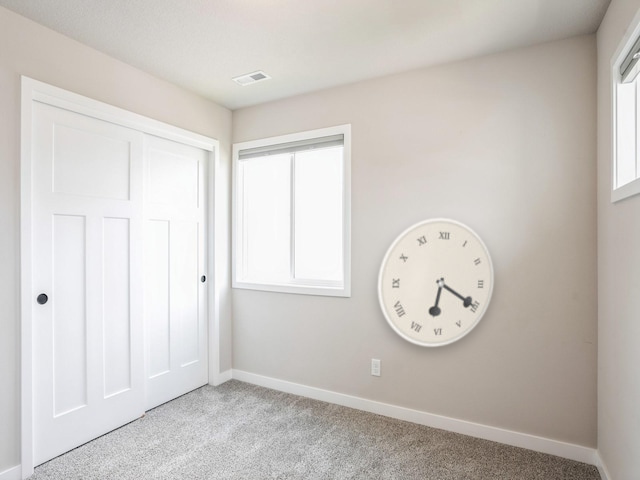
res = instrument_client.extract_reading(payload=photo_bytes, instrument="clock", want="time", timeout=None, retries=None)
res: 6:20
